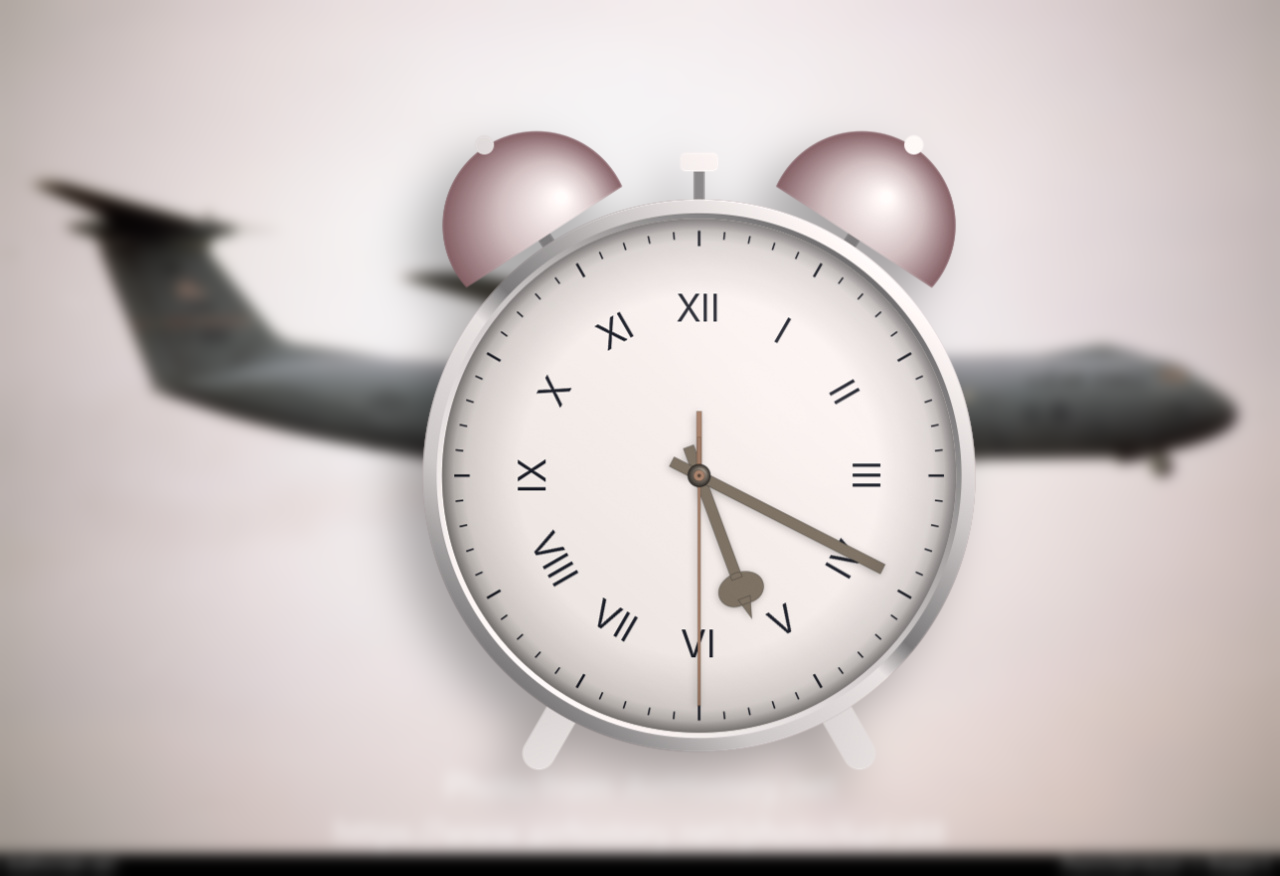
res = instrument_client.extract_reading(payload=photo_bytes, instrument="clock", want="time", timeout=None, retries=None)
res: 5:19:30
